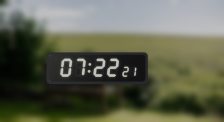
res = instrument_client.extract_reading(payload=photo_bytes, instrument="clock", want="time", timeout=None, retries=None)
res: 7:22:21
